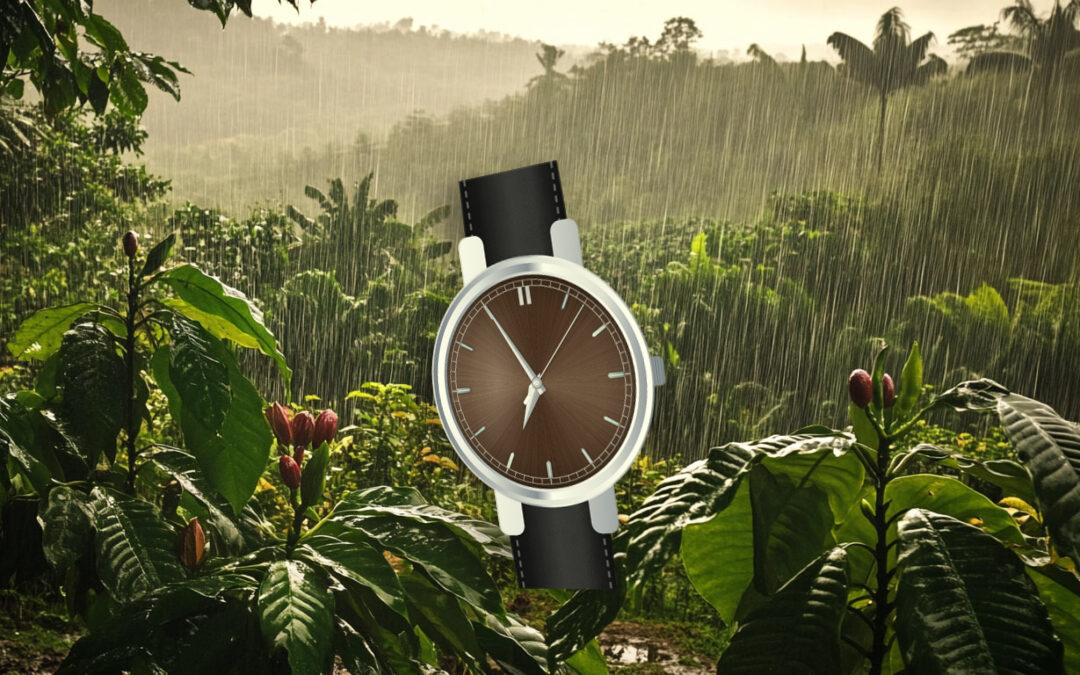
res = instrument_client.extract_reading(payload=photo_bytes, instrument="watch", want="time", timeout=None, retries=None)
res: 6:55:07
